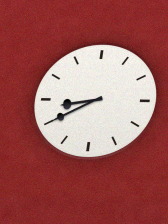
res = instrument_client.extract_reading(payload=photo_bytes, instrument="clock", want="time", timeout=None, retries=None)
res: 8:40
